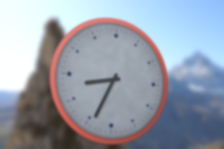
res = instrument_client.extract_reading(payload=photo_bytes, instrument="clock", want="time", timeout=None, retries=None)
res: 8:34
